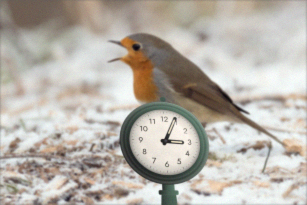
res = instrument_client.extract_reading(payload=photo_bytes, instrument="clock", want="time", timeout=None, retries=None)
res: 3:04
